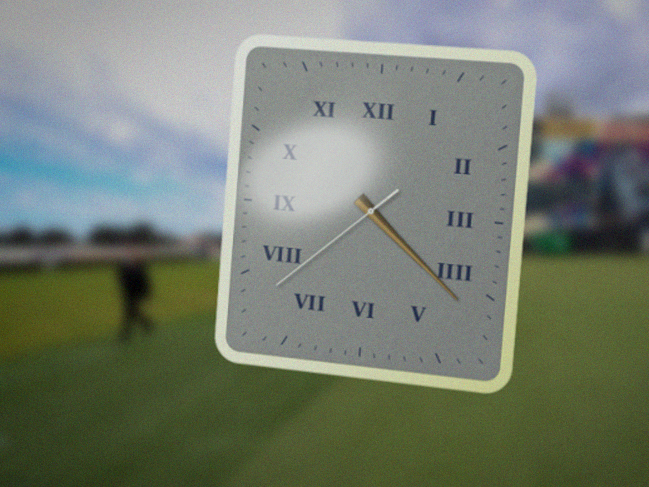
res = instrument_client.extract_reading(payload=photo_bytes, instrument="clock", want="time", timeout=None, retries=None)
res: 4:21:38
